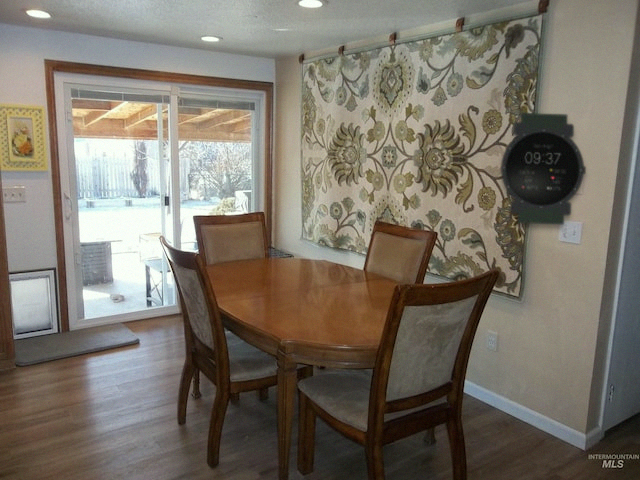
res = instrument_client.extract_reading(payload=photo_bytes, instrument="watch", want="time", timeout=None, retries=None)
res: 9:37
